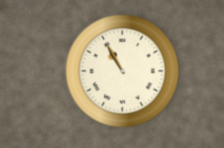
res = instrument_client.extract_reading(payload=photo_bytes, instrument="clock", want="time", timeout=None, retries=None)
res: 10:55
